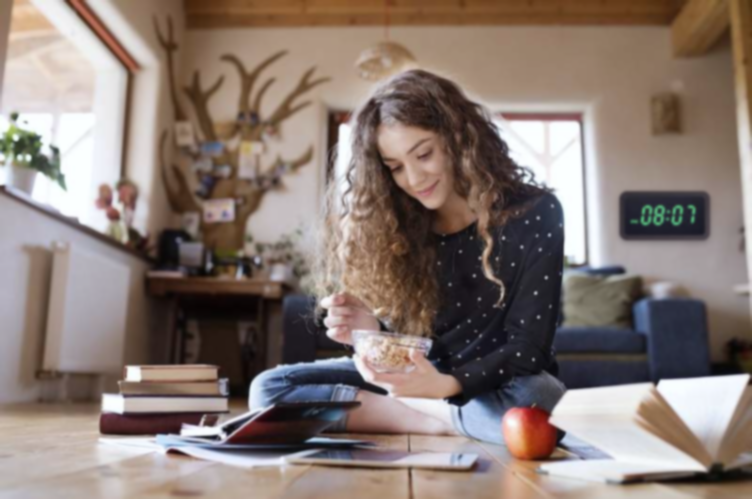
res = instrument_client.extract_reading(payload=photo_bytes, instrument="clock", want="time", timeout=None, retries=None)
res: 8:07
